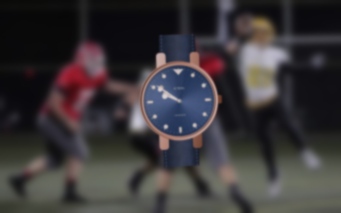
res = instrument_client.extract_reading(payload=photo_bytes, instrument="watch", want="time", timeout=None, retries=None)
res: 9:51
